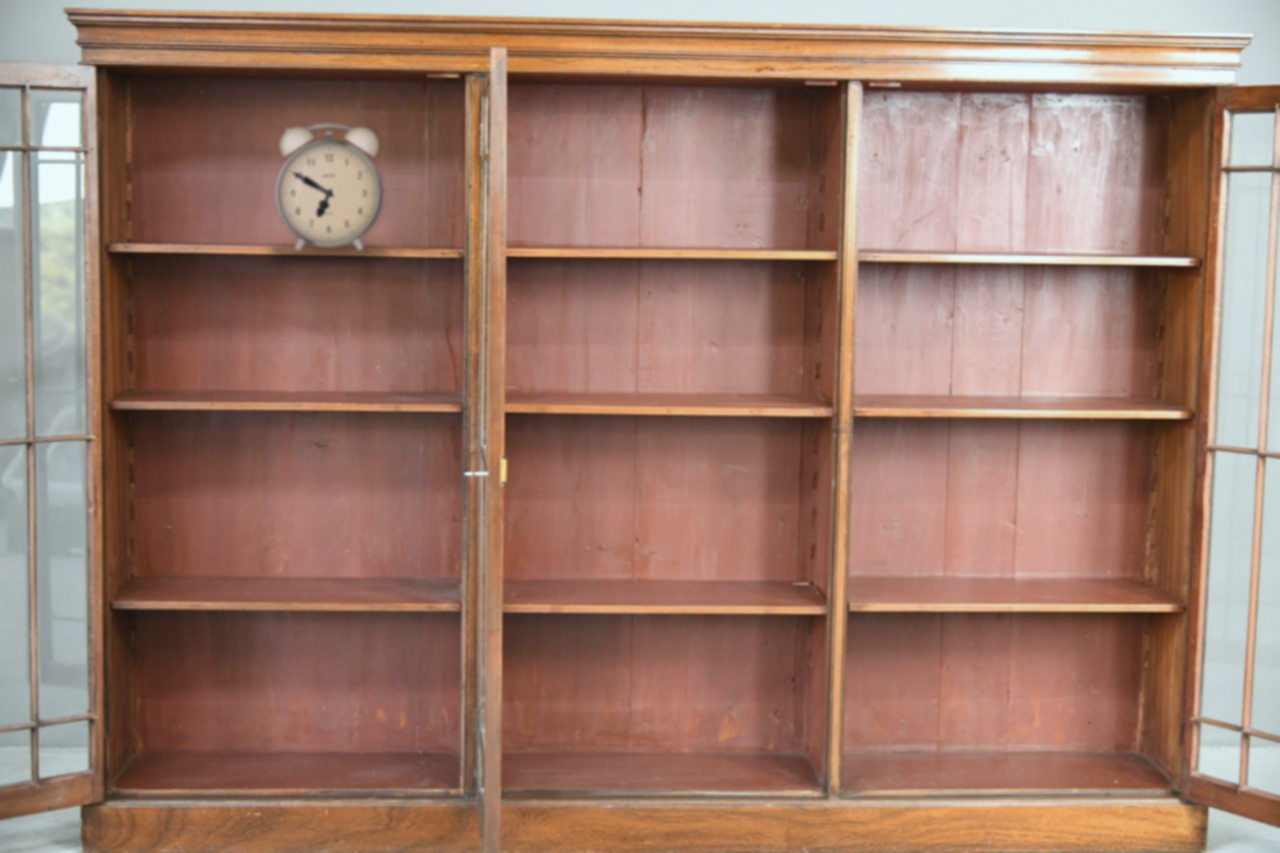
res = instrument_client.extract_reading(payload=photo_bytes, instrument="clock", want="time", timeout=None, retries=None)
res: 6:50
